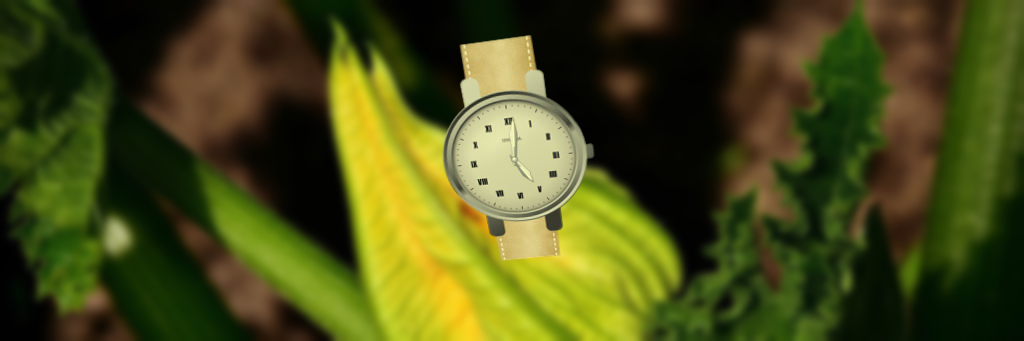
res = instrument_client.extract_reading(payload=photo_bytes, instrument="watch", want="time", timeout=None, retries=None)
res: 5:01
